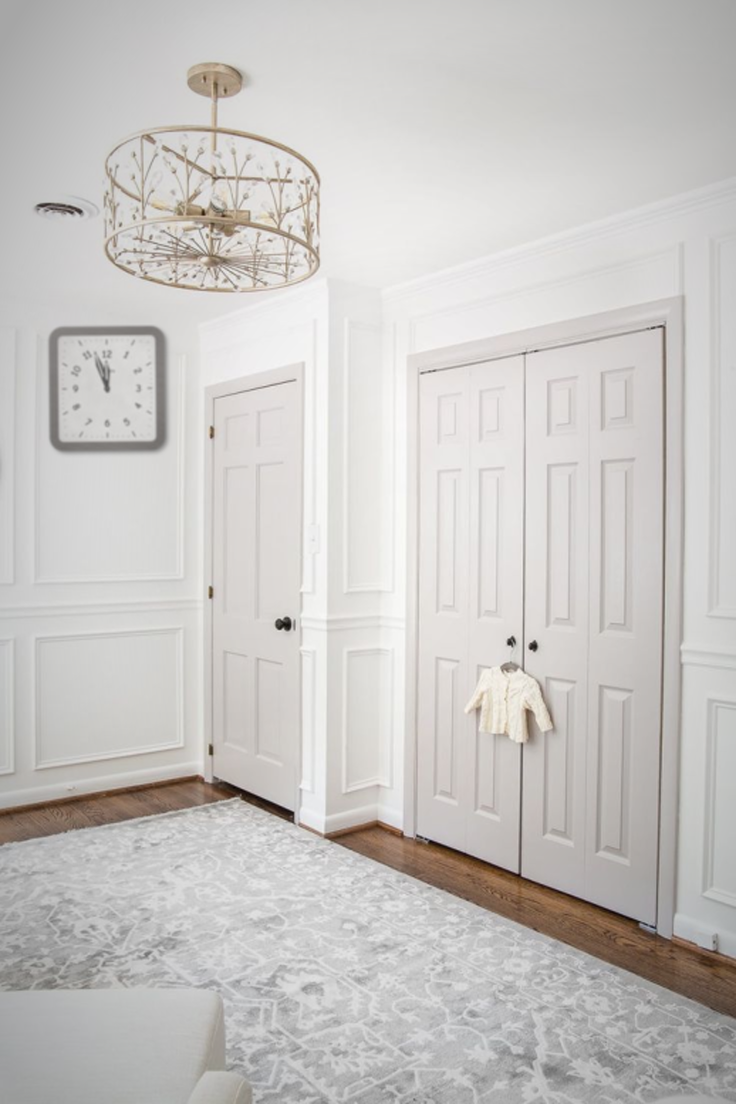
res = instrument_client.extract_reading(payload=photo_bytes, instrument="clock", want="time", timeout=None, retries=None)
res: 11:57
